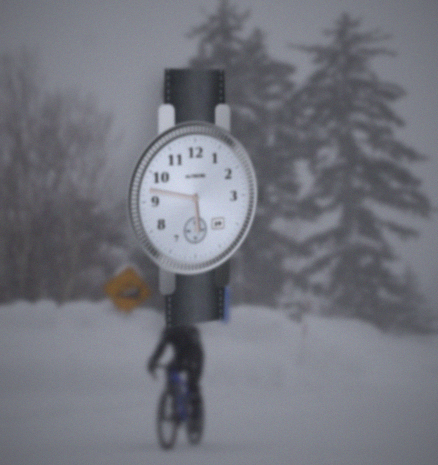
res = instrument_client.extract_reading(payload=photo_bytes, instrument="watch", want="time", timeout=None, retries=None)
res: 5:47
